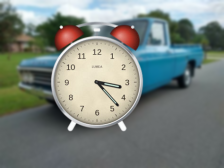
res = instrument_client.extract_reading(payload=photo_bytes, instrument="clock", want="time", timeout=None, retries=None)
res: 3:23
